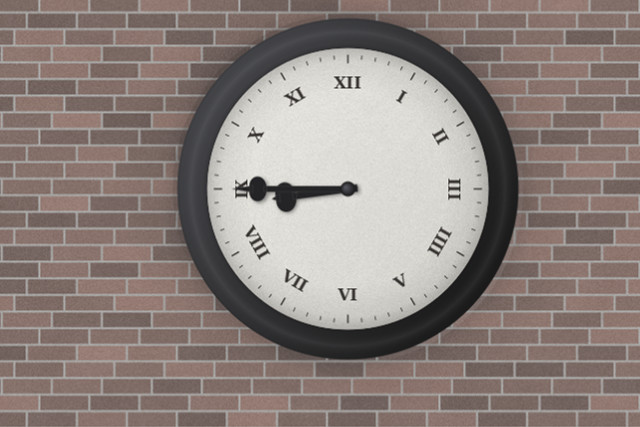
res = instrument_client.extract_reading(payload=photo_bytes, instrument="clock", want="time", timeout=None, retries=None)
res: 8:45
